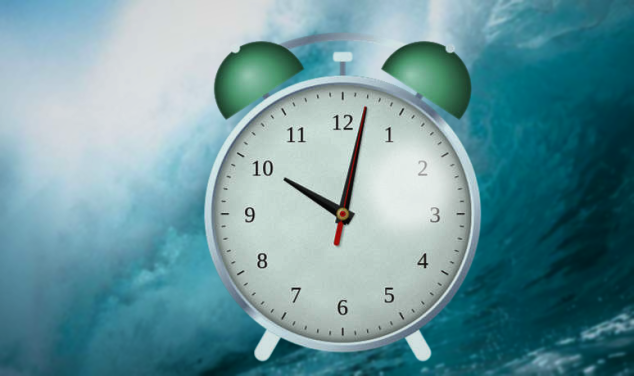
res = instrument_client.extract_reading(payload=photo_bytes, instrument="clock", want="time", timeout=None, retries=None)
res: 10:02:02
